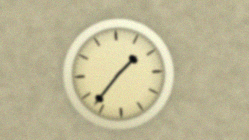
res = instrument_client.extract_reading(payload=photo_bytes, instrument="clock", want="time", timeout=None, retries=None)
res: 1:37
